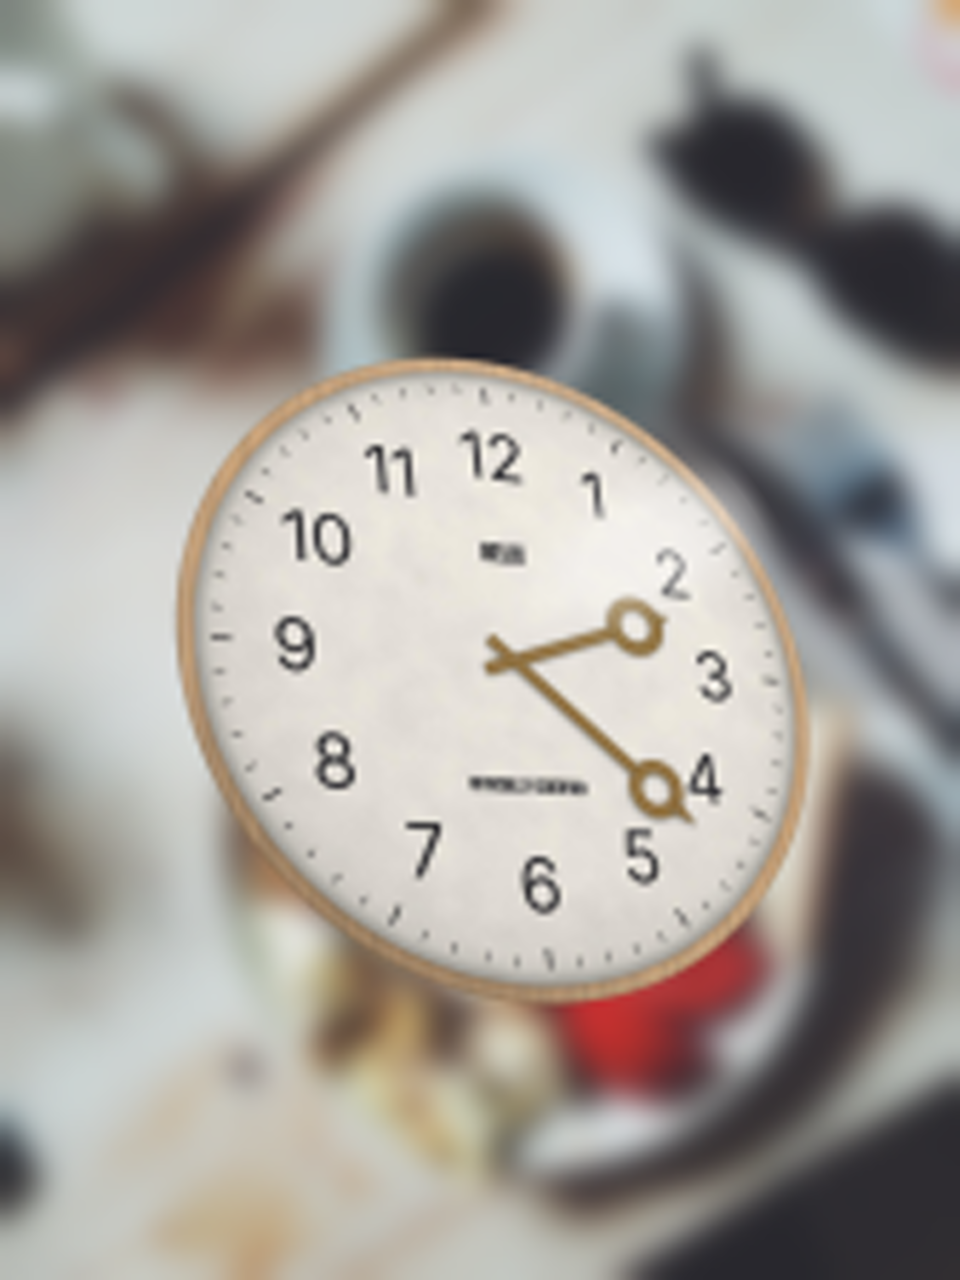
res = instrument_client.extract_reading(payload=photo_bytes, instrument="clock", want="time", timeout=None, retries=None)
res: 2:22
